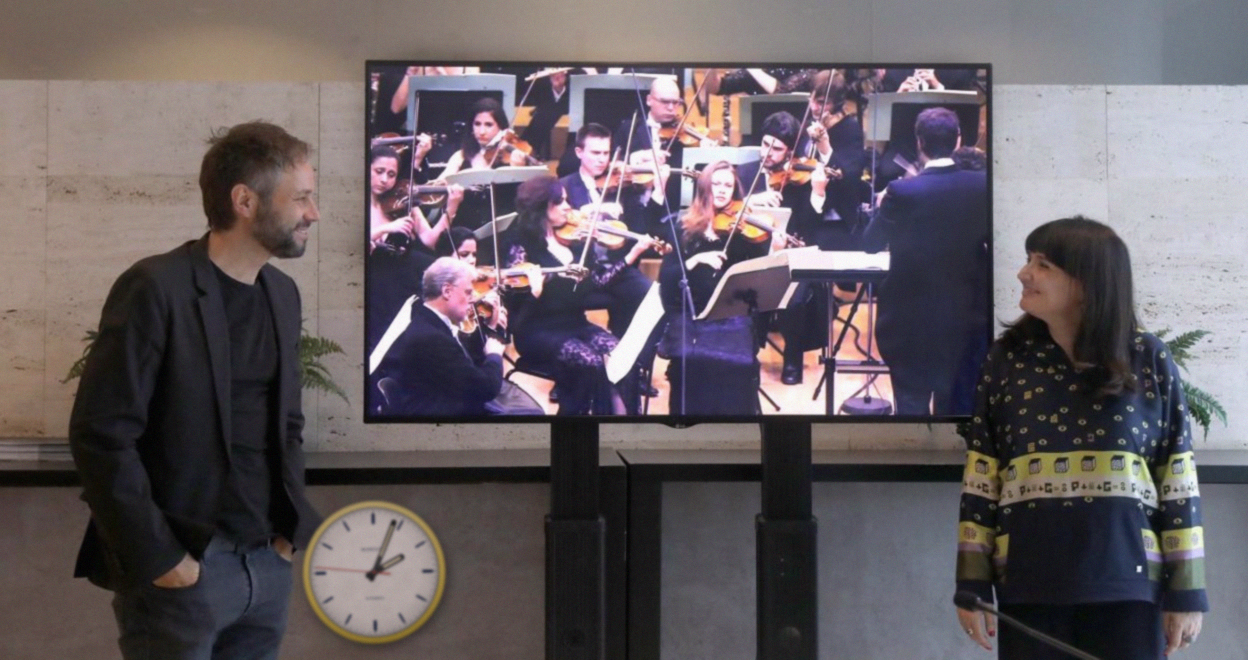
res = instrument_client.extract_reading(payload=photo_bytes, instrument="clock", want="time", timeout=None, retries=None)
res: 2:03:46
